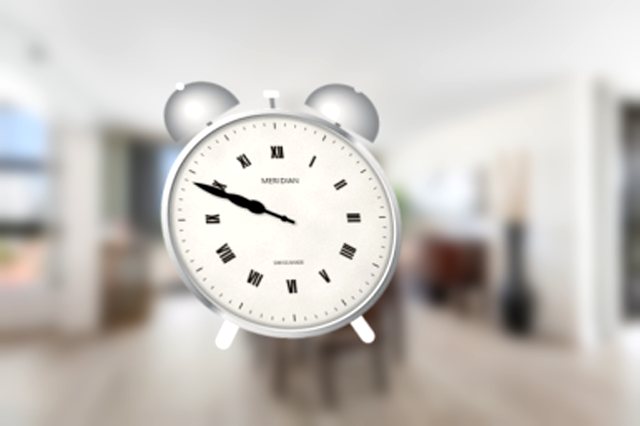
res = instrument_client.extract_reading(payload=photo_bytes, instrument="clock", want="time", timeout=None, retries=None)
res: 9:49
